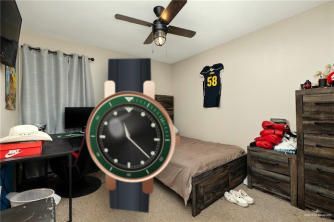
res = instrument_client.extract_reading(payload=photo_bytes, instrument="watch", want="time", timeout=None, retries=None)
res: 11:22
